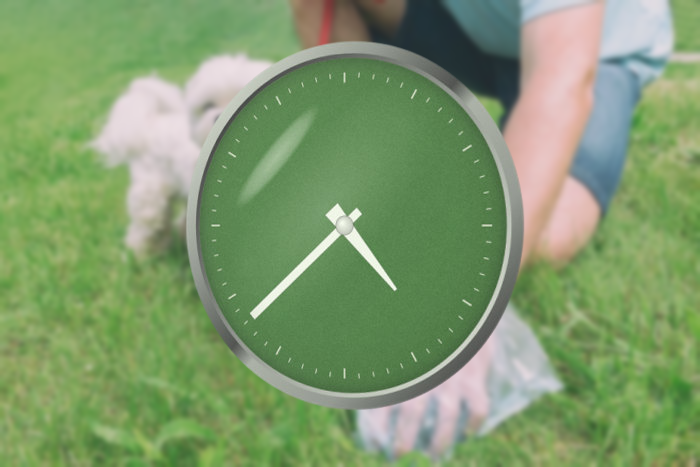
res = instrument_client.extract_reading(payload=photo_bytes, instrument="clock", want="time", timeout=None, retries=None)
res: 4:38
